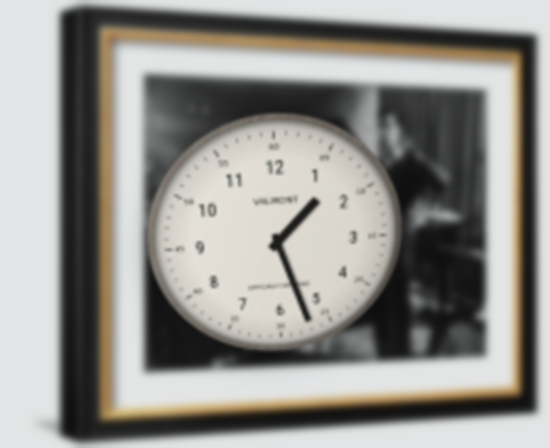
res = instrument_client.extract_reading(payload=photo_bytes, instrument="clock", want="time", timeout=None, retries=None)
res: 1:27
